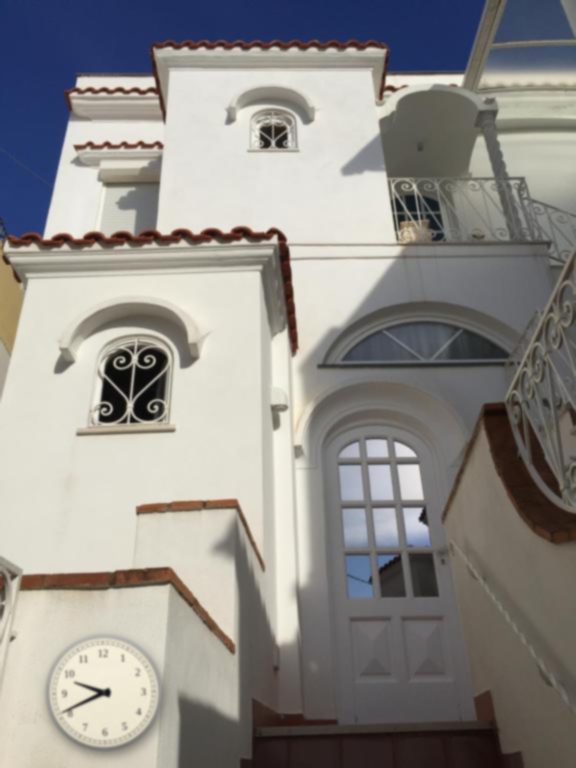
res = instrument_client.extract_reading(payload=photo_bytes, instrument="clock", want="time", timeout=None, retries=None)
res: 9:41
